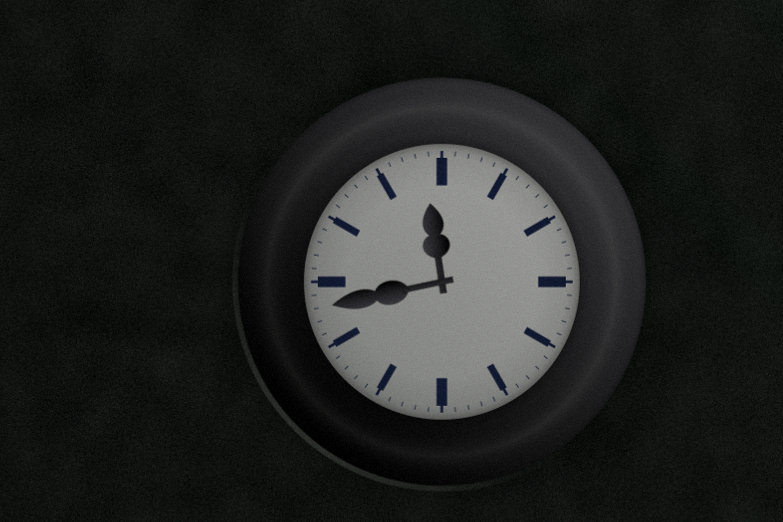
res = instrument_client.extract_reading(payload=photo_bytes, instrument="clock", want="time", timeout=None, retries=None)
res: 11:43
